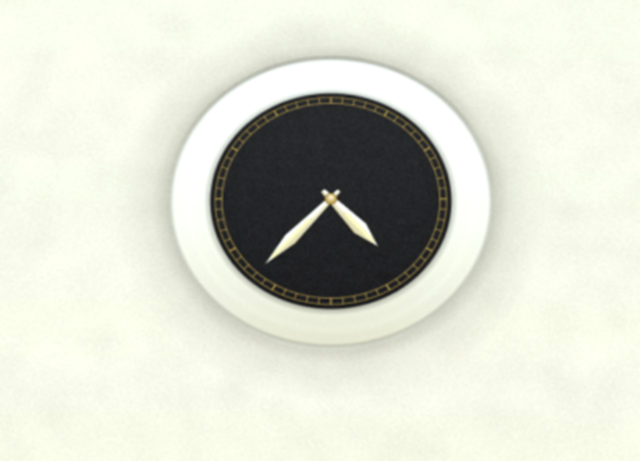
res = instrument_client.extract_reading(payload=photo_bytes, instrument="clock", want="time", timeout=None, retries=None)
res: 4:37
